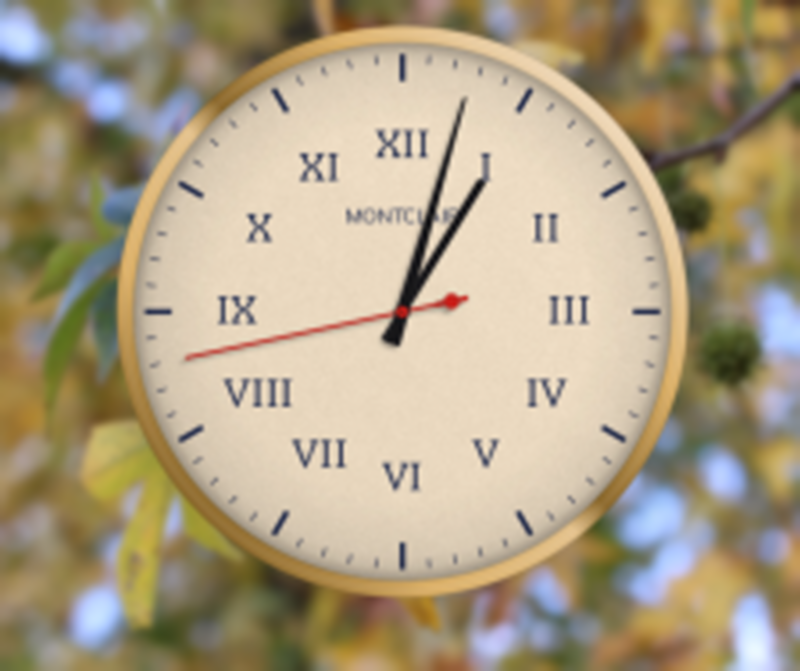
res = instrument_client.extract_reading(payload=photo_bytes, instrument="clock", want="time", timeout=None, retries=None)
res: 1:02:43
